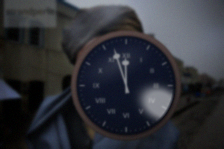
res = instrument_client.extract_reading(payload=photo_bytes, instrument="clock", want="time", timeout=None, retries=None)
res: 11:57
